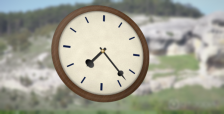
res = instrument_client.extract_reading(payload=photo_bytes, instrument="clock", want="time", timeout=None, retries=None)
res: 7:23
